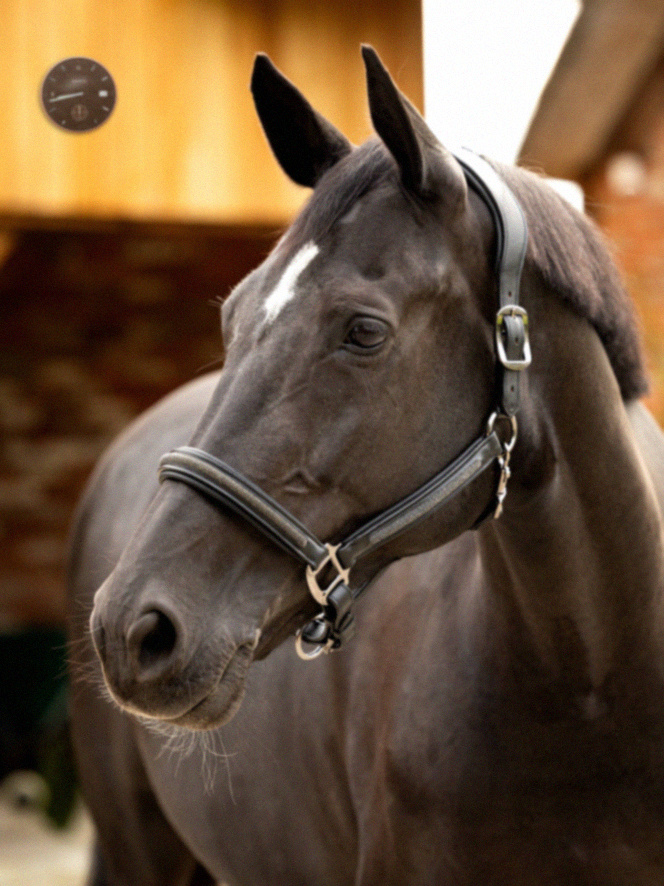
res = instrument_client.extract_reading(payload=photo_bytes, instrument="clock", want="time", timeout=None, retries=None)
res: 8:43
